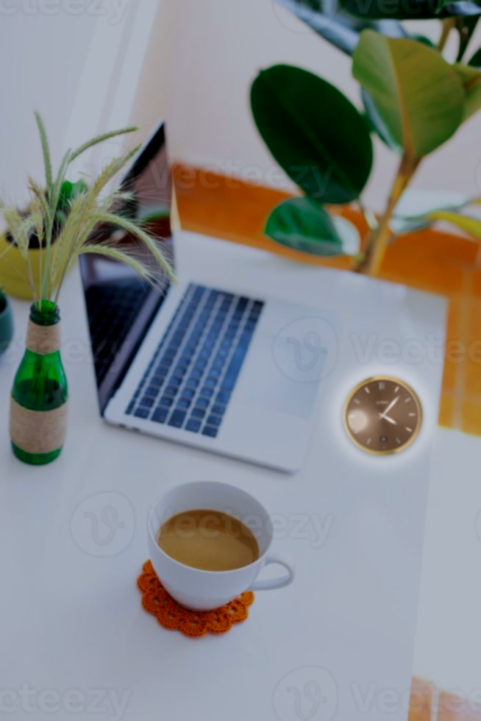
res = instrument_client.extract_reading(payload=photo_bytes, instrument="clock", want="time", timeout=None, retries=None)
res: 4:07
